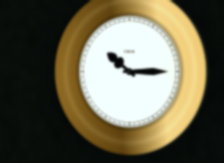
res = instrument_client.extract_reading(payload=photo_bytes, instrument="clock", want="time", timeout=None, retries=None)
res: 10:15
